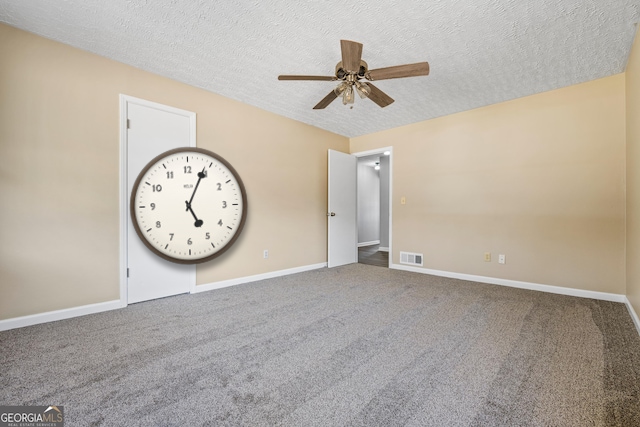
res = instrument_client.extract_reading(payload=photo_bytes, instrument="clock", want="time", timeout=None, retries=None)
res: 5:04
